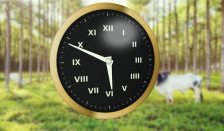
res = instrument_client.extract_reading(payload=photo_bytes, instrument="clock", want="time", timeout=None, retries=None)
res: 5:49
